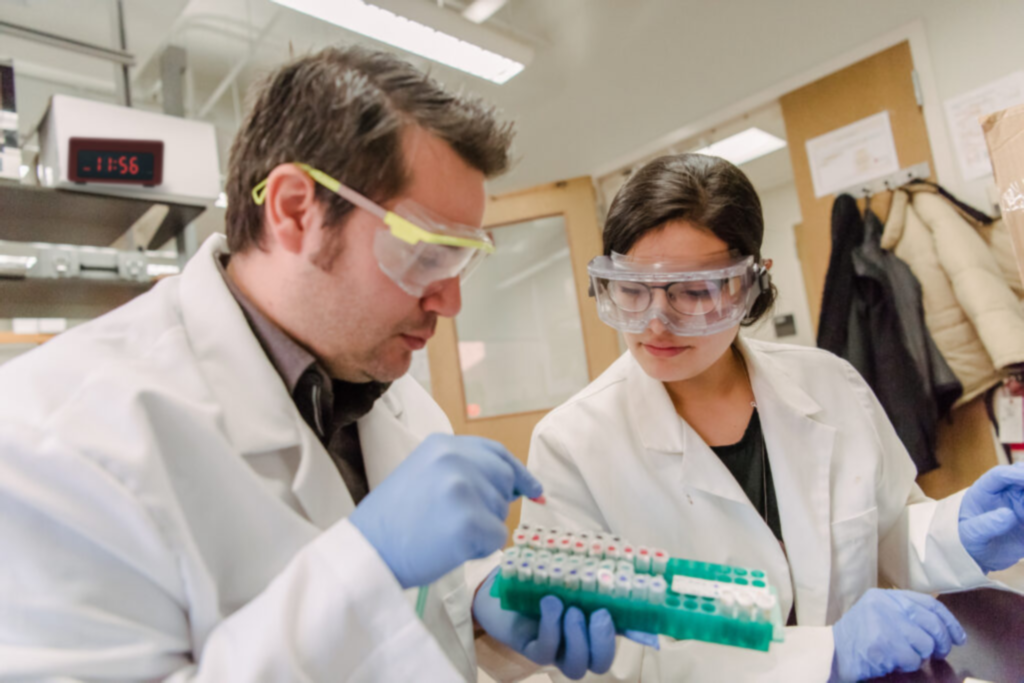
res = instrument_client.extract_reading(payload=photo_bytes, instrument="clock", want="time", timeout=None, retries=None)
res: 11:56
